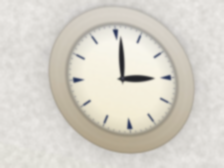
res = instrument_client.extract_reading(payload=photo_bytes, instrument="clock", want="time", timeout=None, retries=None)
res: 3:01
